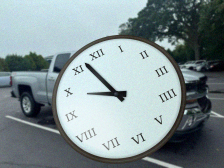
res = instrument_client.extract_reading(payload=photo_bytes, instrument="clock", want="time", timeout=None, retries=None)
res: 9:57
